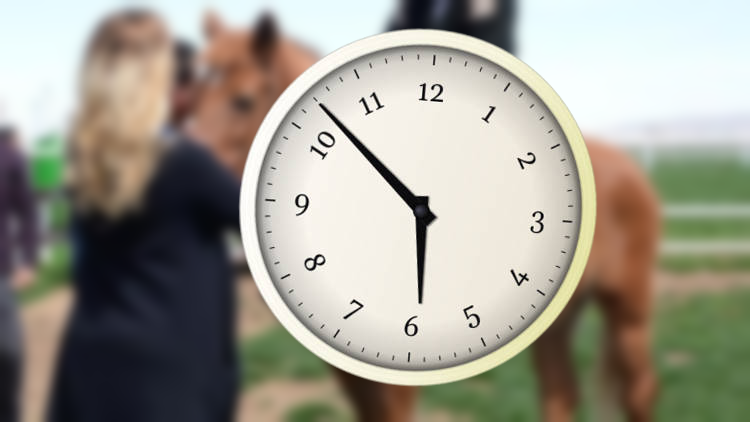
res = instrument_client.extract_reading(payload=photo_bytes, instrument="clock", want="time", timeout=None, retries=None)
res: 5:52
